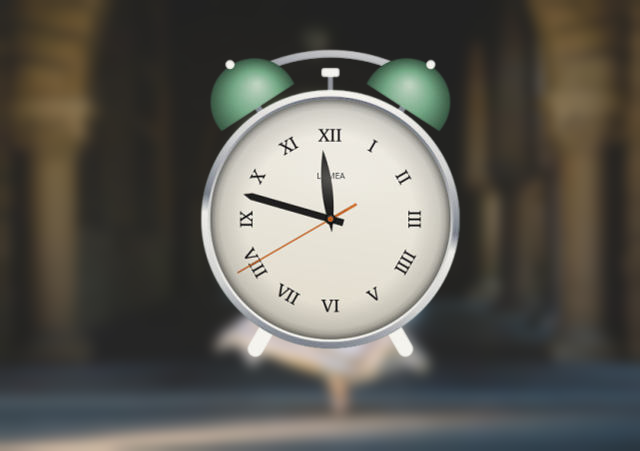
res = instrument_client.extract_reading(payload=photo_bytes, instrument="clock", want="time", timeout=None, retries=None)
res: 11:47:40
